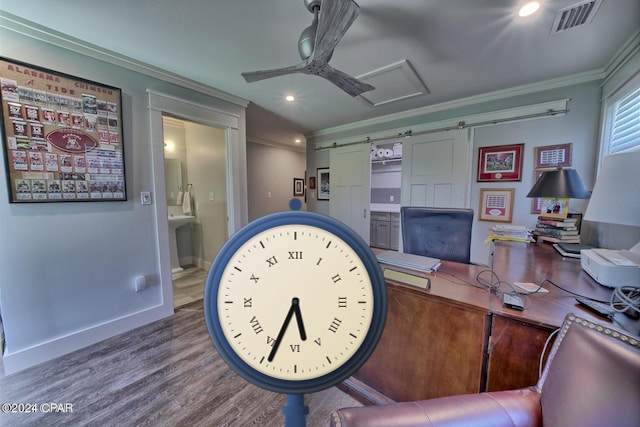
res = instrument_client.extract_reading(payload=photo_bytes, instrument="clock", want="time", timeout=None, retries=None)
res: 5:34
